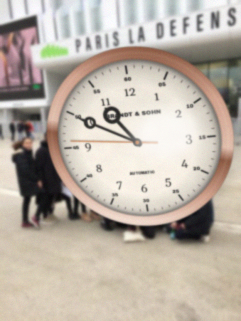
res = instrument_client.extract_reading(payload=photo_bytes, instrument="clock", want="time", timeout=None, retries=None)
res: 10:49:46
